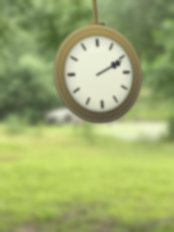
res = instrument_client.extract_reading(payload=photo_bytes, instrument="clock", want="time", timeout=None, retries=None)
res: 2:11
